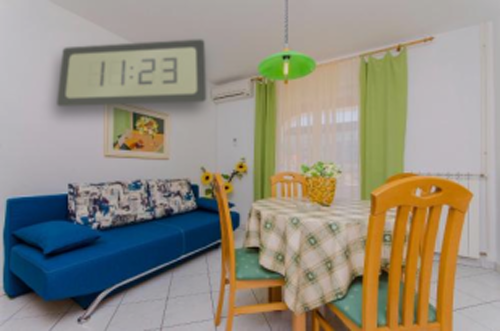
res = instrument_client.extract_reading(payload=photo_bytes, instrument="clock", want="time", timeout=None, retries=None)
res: 11:23
